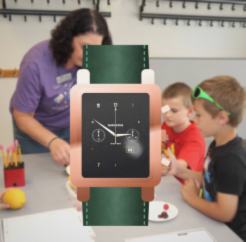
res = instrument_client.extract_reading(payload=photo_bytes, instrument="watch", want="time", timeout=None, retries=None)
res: 2:51
